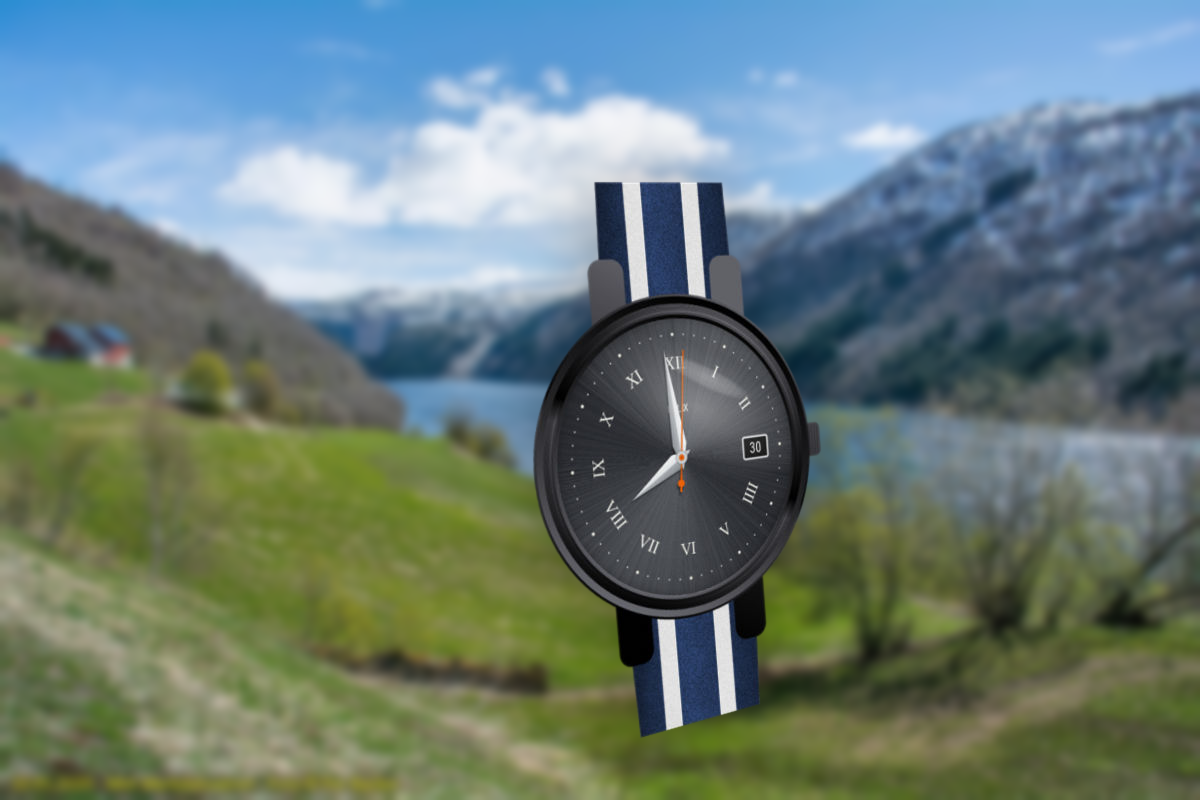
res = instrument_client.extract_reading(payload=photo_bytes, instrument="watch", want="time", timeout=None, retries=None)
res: 7:59:01
